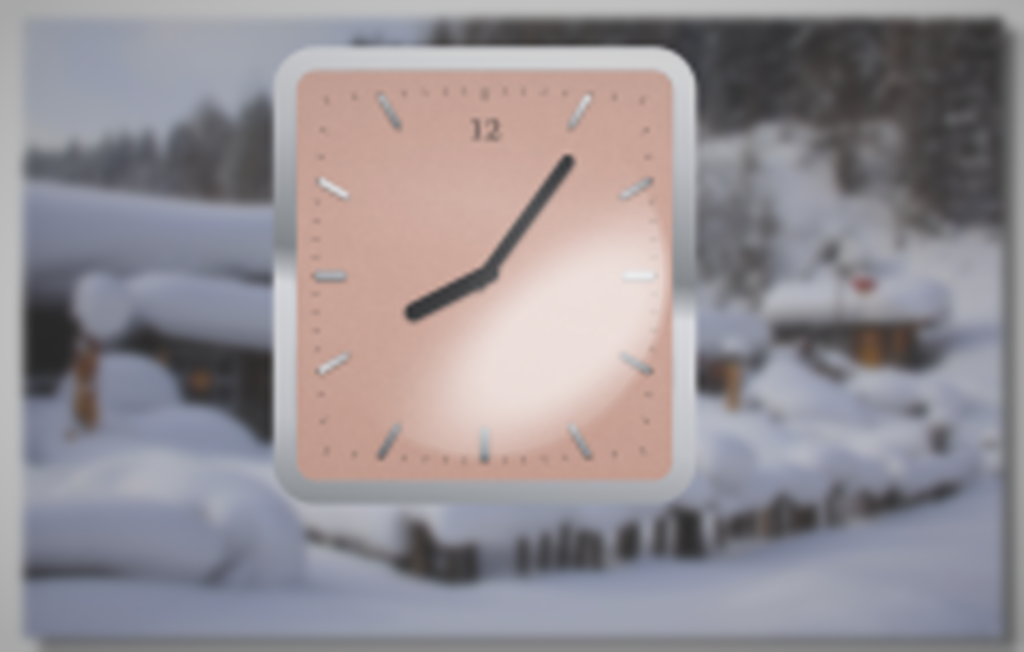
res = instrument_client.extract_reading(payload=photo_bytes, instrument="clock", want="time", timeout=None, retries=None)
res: 8:06
